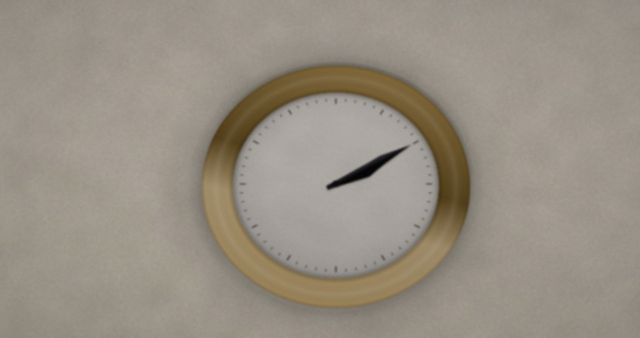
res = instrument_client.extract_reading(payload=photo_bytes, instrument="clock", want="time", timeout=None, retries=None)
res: 2:10
